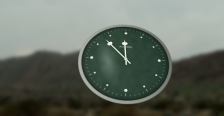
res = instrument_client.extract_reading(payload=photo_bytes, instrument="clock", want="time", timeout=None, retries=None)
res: 11:53
